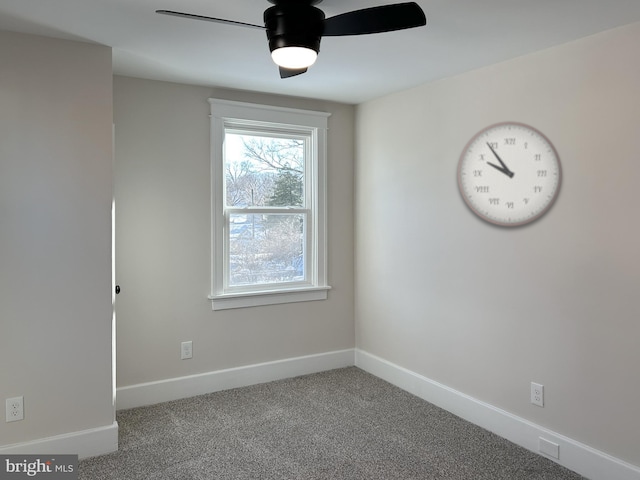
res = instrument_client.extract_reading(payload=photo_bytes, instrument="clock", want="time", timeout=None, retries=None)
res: 9:54
